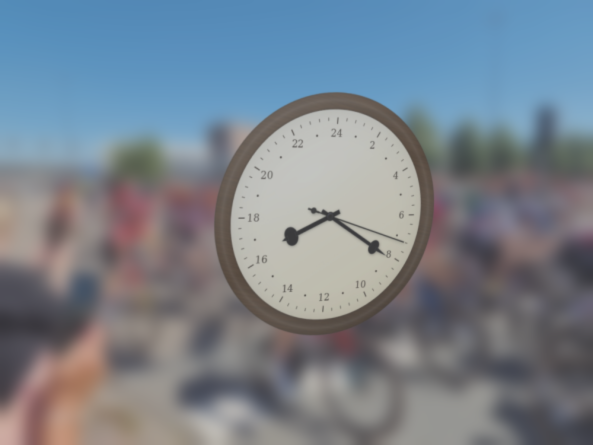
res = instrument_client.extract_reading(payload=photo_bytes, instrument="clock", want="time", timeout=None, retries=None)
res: 16:20:18
